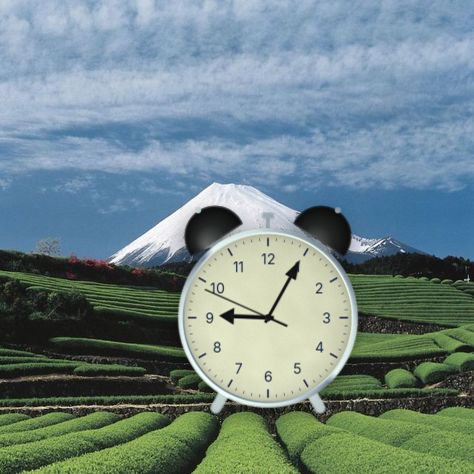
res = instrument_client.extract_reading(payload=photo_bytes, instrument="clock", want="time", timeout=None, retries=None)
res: 9:04:49
